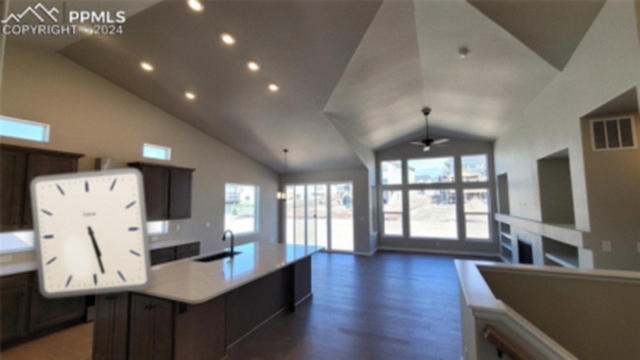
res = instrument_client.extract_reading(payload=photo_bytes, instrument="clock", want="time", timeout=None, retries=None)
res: 5:28
